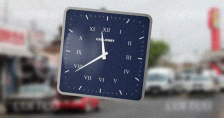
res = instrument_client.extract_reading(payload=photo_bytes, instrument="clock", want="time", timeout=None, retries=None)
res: 11:39
